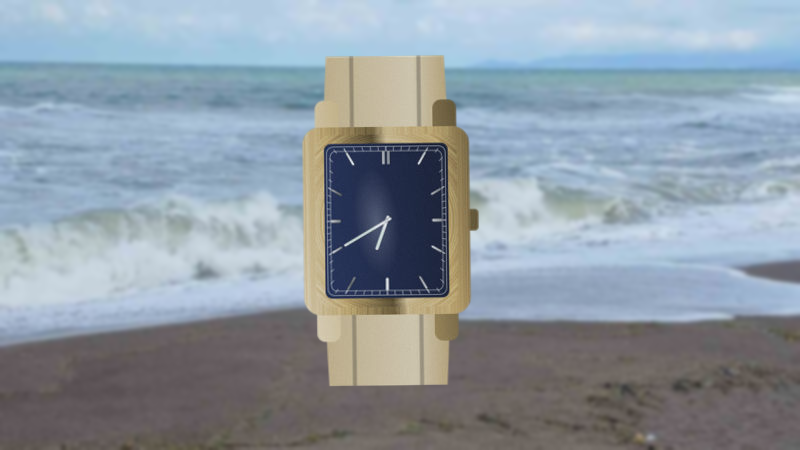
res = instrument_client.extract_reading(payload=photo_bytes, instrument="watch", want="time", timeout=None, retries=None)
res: 6:40
